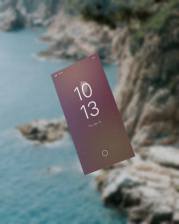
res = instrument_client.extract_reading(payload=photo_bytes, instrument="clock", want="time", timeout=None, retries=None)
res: 10:13
